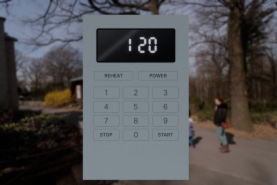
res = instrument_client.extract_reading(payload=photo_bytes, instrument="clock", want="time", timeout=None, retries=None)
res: 1:20
